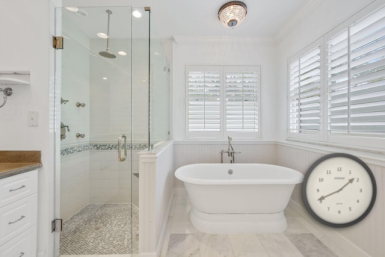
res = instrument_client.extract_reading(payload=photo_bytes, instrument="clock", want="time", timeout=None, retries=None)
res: 1:41
